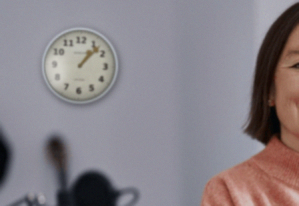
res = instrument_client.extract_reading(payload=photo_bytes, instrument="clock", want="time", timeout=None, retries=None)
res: 1:07
